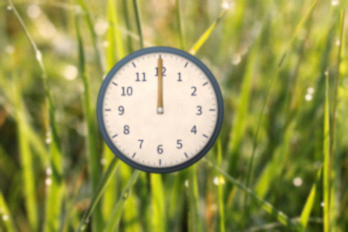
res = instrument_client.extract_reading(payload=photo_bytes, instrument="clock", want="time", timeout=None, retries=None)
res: 12:00
